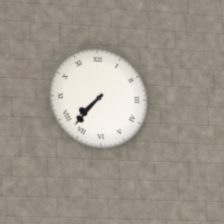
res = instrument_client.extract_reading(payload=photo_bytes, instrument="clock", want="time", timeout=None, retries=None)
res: 7:37
